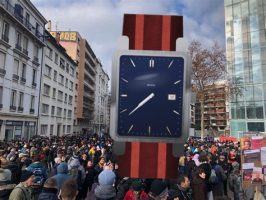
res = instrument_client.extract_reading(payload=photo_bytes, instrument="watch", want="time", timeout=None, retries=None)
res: 7:38
